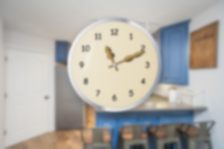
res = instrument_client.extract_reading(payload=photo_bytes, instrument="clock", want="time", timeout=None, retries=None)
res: 11:11
